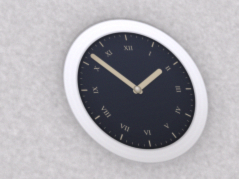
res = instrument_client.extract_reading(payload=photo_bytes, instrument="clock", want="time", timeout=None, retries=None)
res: 1:52
